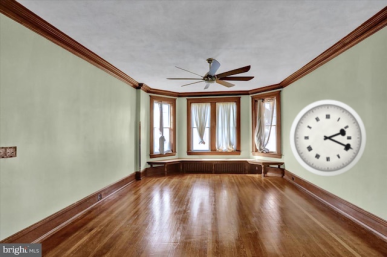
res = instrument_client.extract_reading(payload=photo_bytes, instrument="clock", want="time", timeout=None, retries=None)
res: 2:19
